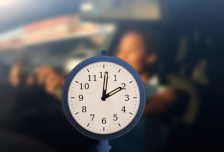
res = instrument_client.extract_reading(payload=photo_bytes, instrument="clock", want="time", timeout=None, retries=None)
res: 2:01
